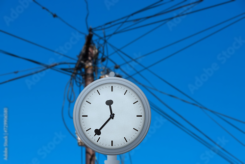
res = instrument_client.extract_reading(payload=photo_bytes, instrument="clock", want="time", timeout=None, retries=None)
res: 11:37
